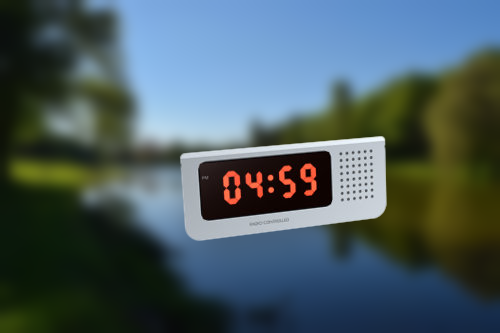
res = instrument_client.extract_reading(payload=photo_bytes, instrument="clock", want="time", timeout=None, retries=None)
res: 4:59
